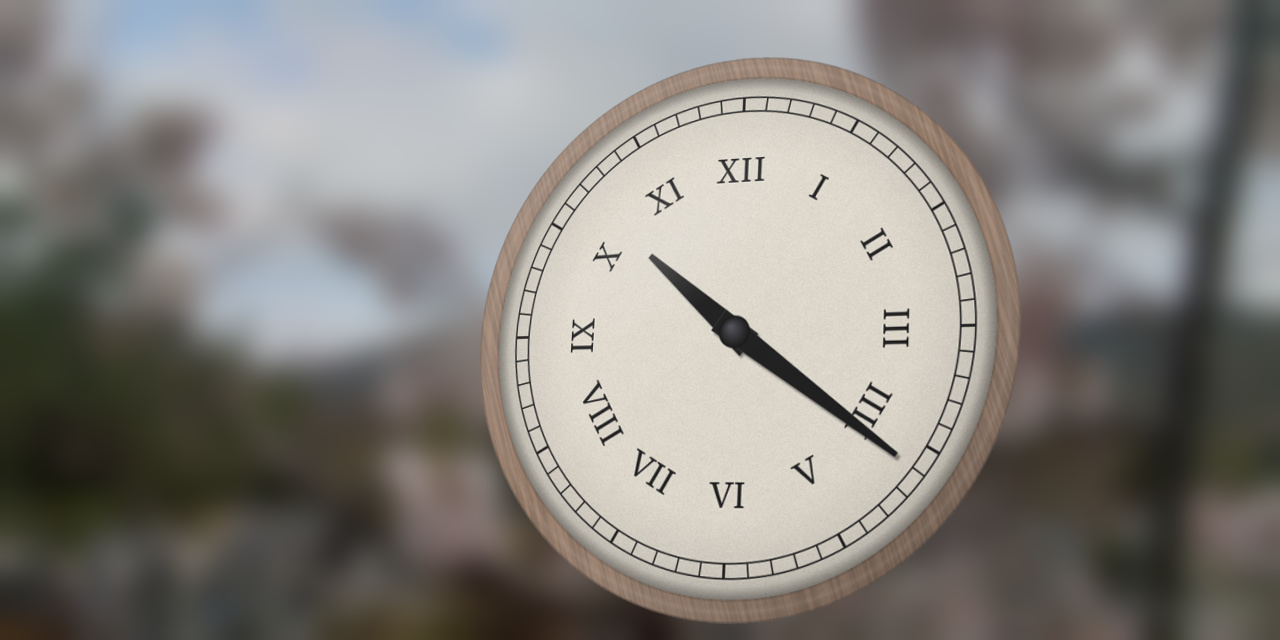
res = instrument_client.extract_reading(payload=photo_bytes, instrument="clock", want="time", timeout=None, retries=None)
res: 10:21
